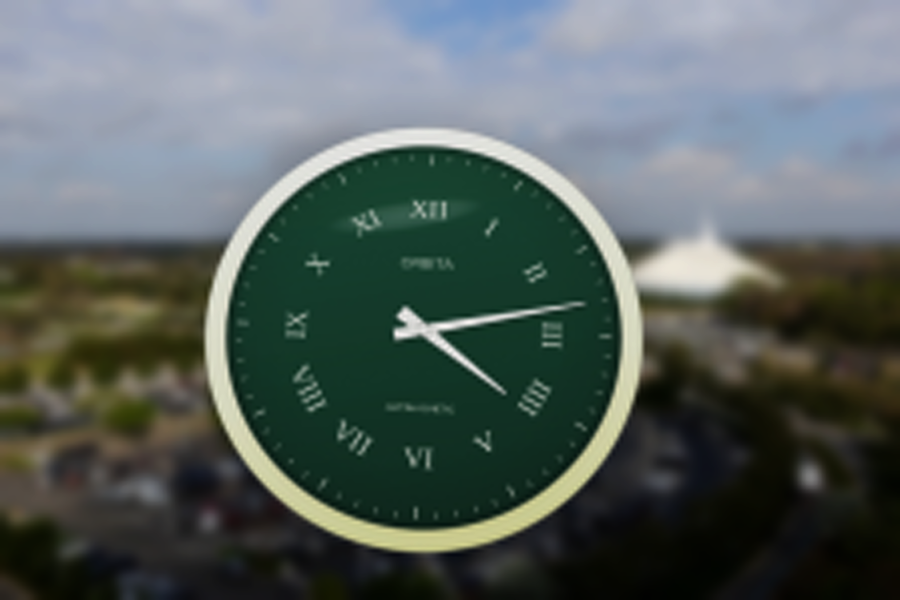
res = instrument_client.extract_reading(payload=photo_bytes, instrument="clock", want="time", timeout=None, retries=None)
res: 4:13
